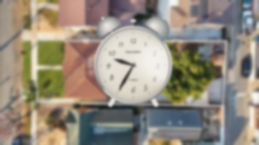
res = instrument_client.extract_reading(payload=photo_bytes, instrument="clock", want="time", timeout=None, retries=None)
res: 9:35
